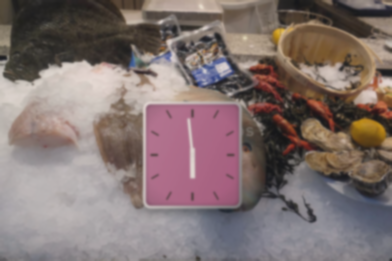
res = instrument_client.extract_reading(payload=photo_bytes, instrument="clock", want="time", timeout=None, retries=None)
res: 5:59
